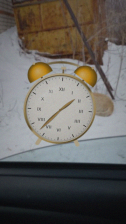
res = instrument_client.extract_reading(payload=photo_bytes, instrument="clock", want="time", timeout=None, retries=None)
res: 1:37
